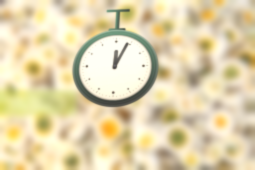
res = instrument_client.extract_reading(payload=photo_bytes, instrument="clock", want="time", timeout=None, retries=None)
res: 12:04
